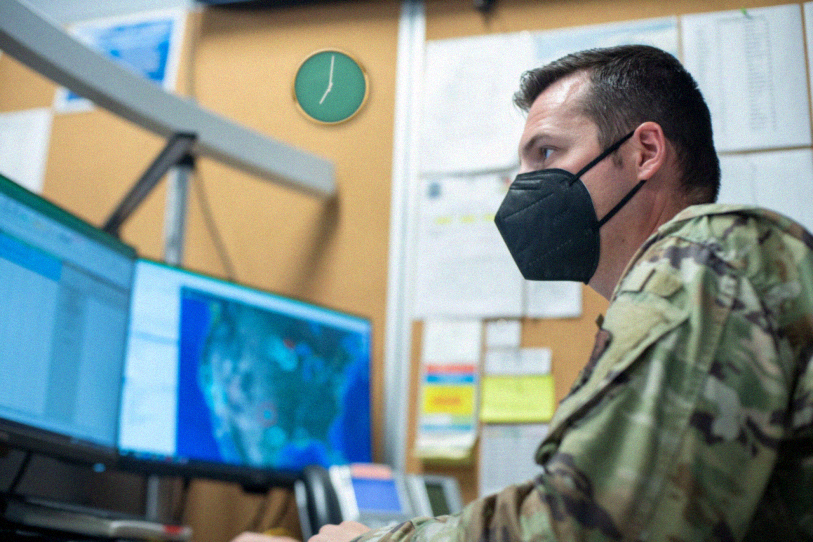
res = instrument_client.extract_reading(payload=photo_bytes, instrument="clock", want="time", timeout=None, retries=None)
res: 7:01
